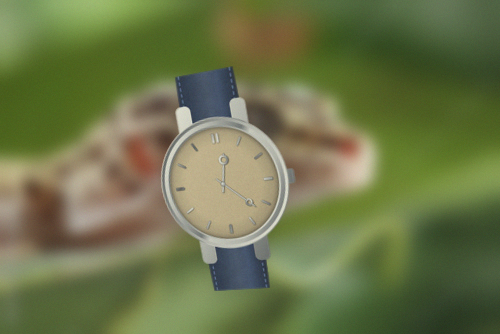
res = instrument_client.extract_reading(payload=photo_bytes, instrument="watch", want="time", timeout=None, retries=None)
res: 12:22
